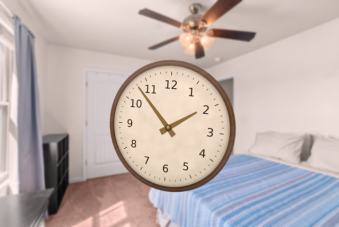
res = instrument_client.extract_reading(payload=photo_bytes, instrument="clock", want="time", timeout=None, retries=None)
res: 1:53
